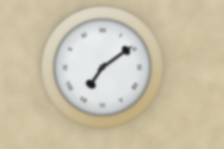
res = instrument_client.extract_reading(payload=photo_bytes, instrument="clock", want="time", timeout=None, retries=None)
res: 7:09
